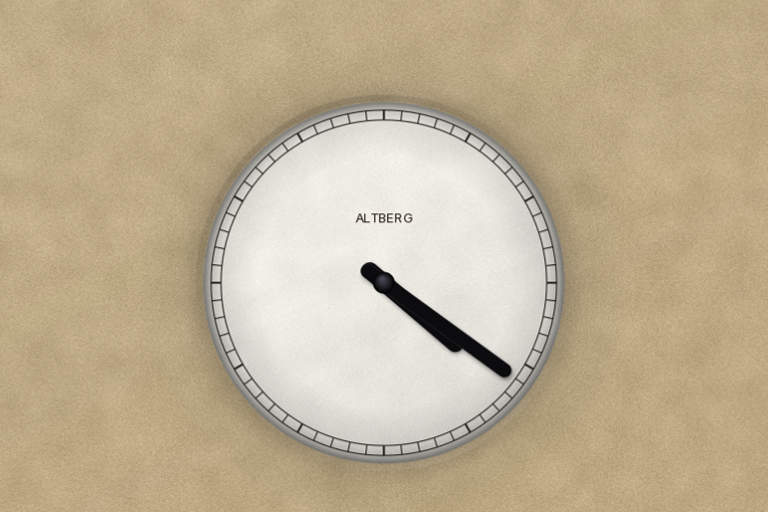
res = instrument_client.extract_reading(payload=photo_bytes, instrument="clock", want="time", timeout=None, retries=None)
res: 4:21
